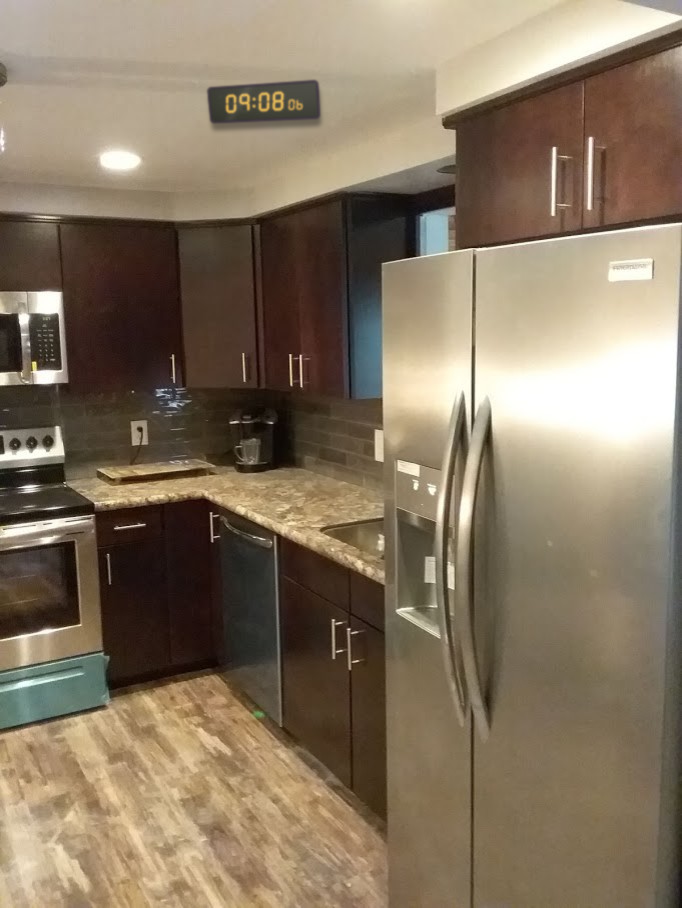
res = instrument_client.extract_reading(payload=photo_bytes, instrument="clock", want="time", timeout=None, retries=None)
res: 9:08:06
